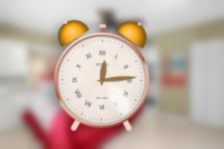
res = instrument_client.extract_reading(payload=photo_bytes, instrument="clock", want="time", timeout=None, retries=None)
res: 12:14
